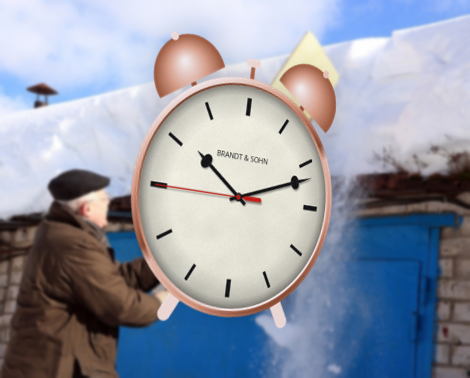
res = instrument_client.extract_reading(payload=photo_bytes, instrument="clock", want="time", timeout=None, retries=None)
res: 10:11:45
